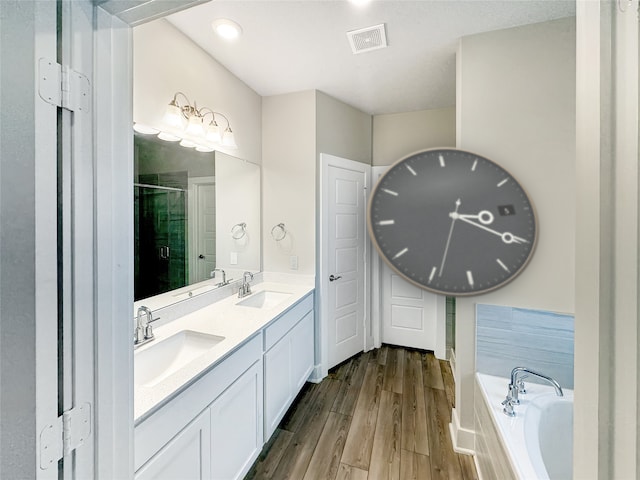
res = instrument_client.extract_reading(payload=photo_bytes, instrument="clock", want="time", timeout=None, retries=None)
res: 3:20:34
